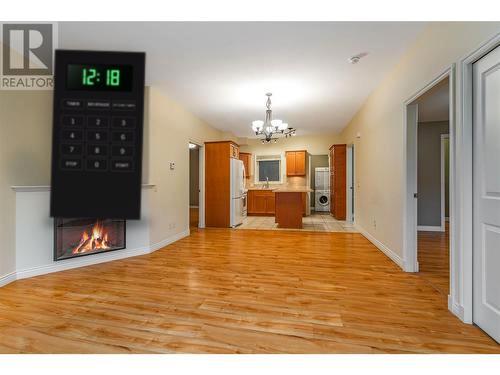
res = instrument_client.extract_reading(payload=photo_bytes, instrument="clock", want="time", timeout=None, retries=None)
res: 12:18
